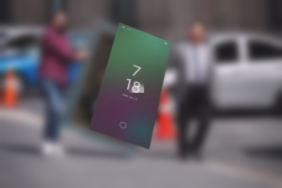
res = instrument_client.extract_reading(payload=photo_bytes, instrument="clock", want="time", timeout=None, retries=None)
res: 7:18
